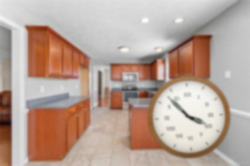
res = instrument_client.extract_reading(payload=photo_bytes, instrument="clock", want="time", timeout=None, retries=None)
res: 3:53
